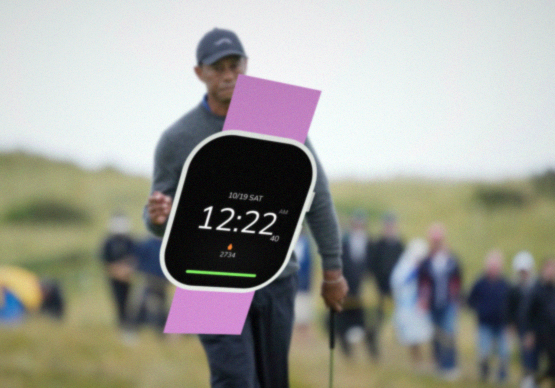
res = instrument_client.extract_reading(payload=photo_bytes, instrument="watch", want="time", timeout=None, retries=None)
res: 12:22
